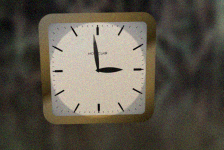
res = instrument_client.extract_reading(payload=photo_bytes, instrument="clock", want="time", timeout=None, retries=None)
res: 2:59
